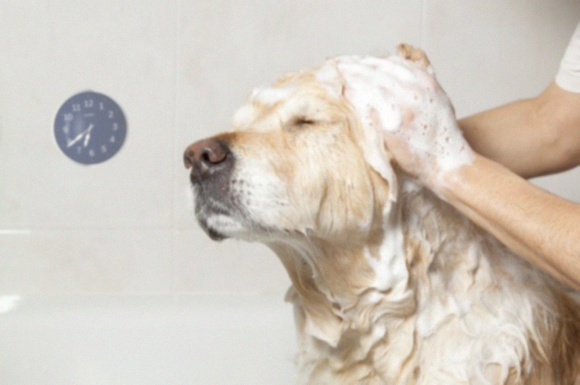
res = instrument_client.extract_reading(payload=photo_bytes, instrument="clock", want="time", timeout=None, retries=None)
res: 6:39
